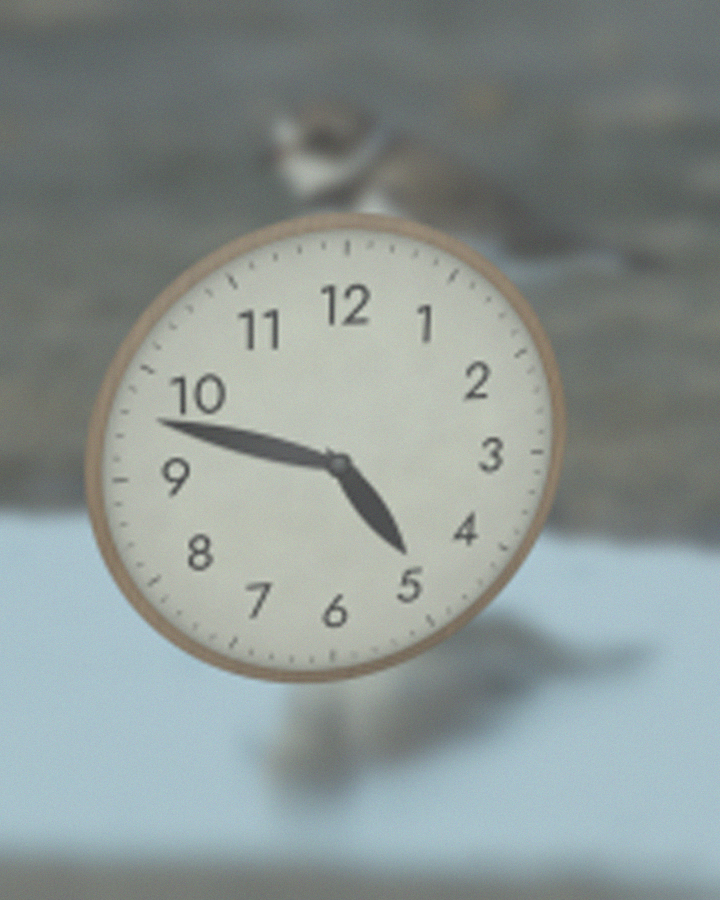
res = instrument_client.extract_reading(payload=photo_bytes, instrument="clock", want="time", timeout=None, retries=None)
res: 4:48
